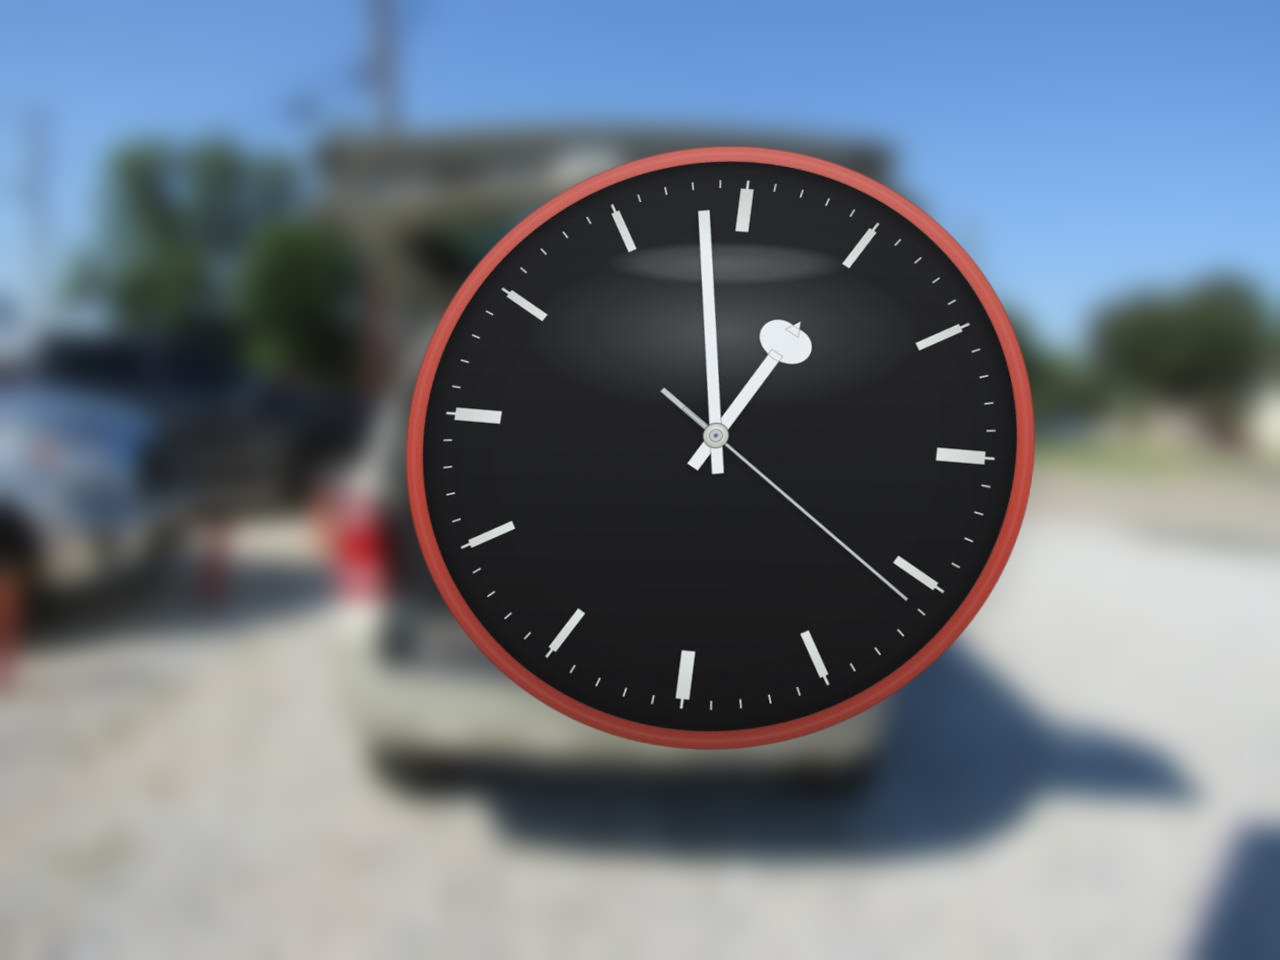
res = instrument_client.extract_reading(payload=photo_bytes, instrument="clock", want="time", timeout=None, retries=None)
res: 12:58:21
